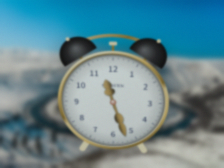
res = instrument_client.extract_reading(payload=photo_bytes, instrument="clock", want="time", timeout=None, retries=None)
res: 11:27
